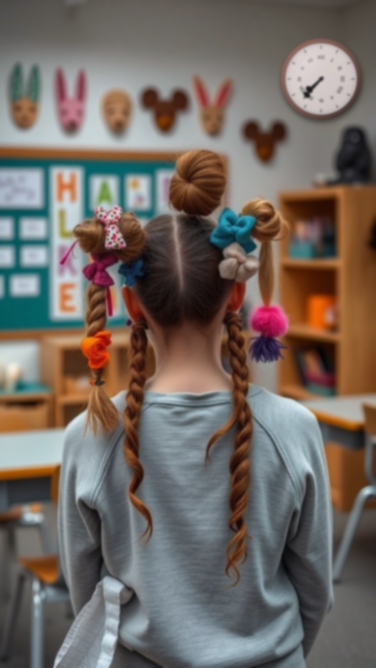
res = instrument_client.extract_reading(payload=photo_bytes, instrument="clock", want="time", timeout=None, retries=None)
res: 7:37
